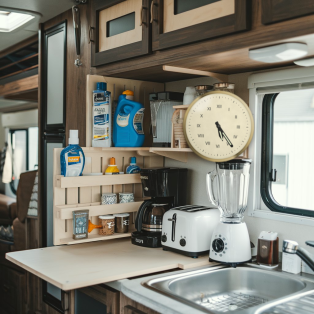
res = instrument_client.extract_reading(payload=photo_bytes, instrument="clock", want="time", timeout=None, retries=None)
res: 5:24
